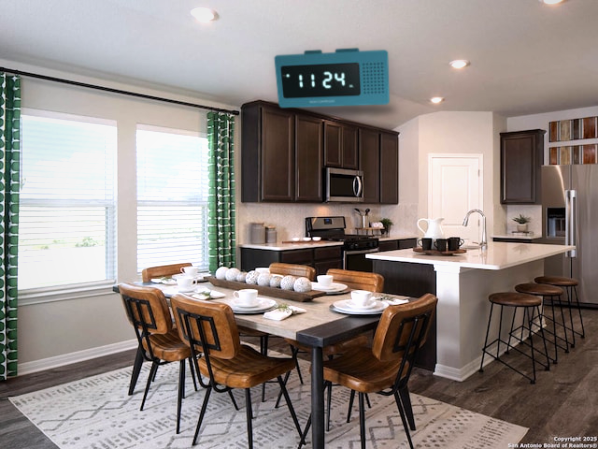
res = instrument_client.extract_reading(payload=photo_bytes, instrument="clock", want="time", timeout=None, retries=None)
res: 11:24
